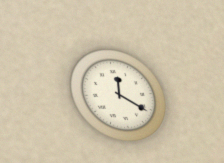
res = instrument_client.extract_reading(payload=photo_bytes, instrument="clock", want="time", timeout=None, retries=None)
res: 12:21
